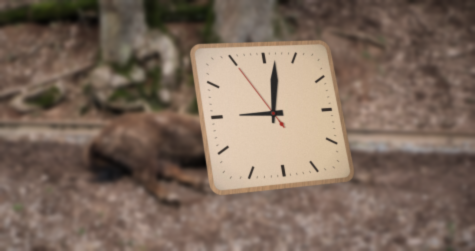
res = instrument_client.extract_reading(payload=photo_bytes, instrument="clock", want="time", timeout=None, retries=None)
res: 9:01:55
